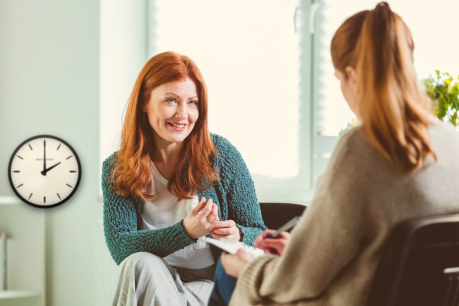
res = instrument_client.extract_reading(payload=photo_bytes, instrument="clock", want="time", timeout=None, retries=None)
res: 2:00
